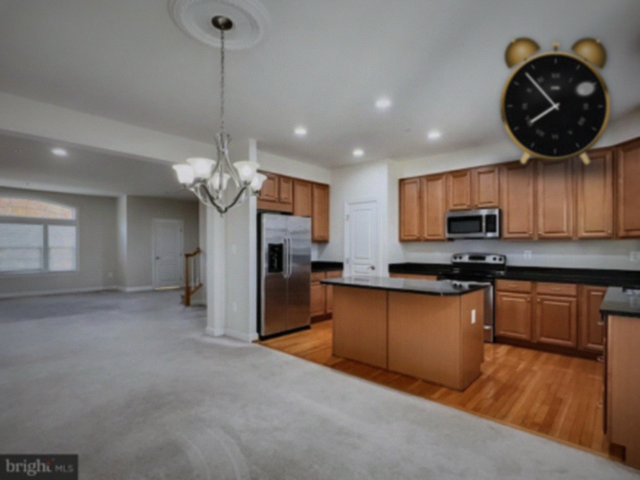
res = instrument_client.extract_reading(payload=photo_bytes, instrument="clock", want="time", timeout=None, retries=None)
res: 7:53
